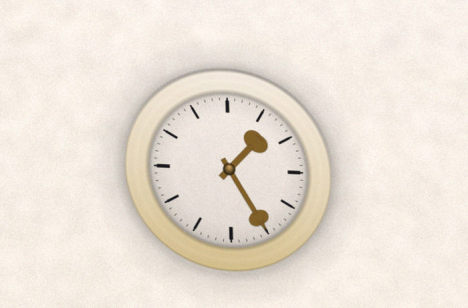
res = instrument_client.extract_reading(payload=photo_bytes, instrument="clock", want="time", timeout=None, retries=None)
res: 1:25
